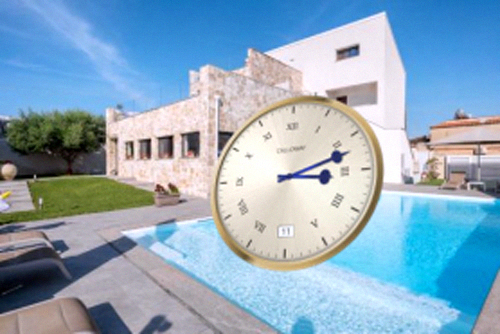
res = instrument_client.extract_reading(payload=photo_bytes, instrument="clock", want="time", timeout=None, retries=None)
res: 3:12
